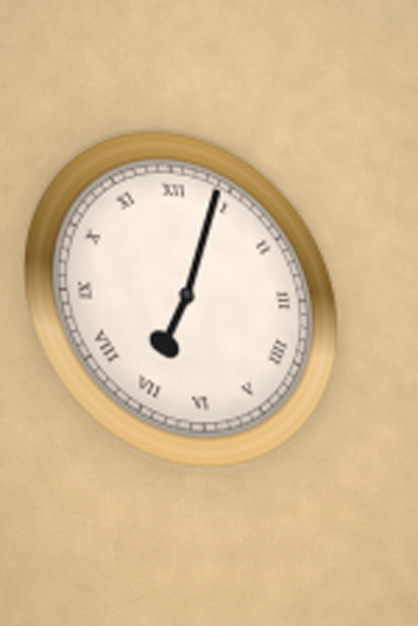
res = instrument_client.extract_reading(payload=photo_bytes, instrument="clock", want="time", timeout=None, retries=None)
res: 7:04
